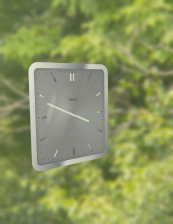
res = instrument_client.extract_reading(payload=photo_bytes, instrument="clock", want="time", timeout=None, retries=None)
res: 3:49
